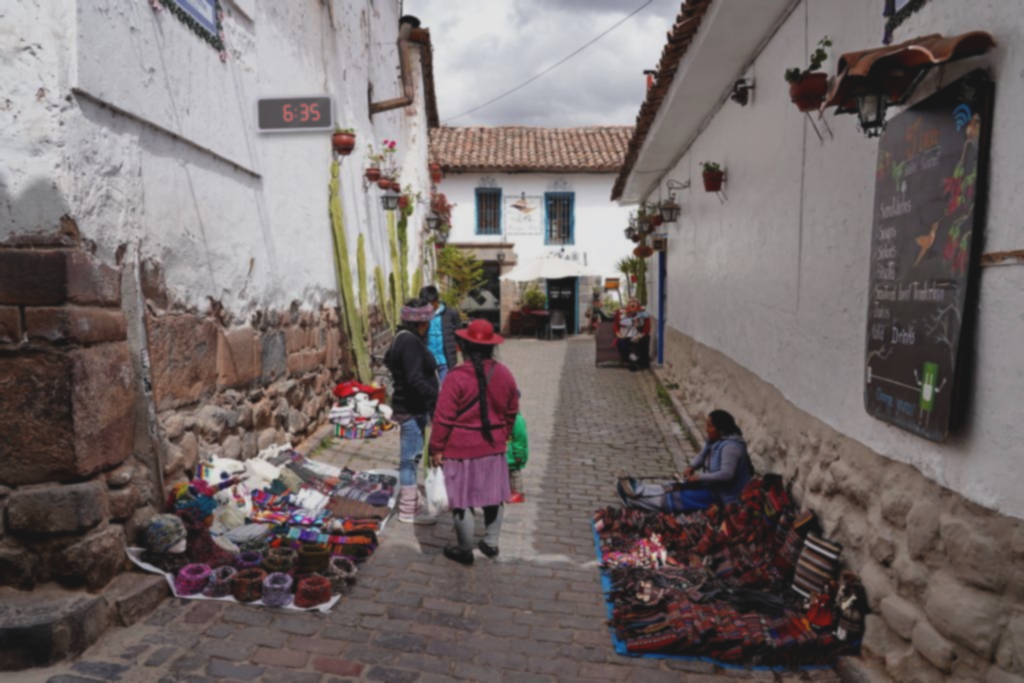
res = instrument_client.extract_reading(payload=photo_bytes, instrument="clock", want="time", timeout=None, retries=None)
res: 6:35
